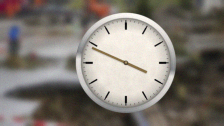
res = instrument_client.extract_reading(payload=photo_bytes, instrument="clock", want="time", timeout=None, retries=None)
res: 3:49
